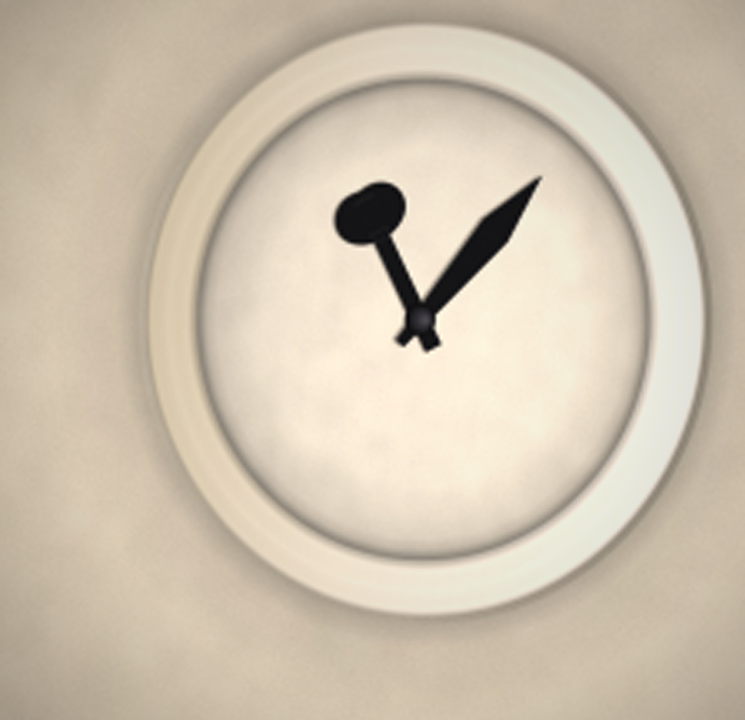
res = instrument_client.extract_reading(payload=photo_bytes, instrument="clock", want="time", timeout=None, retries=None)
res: 11:07
